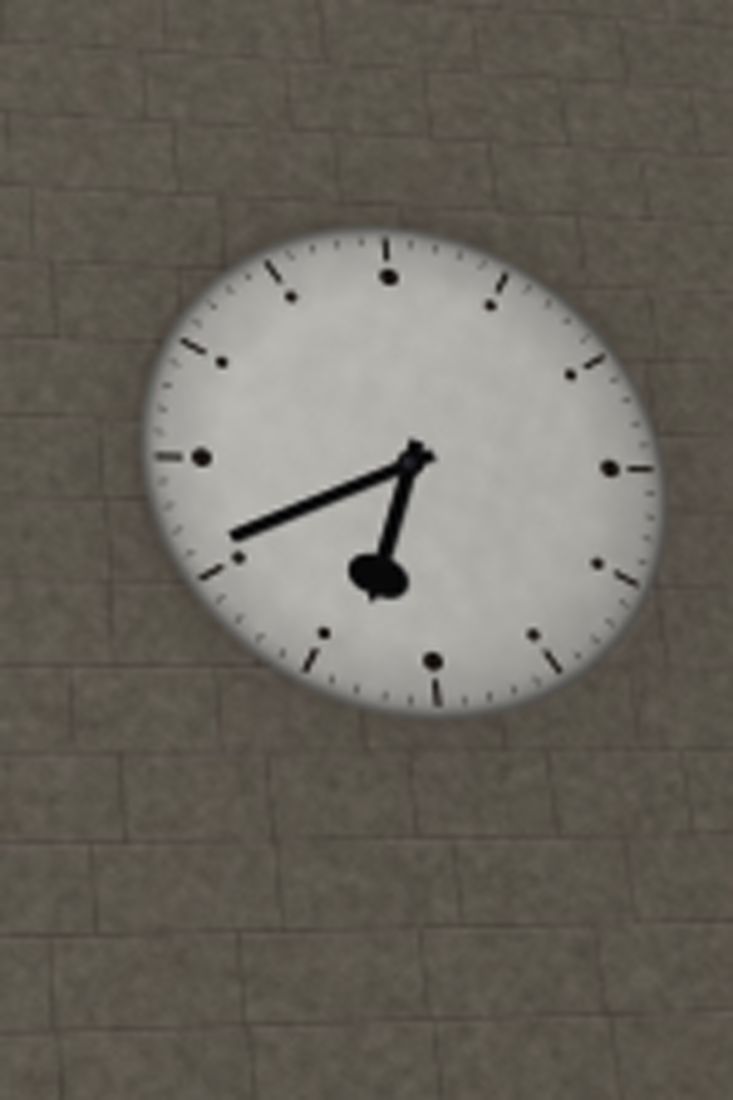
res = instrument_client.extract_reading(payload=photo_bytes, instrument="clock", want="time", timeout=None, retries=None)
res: 6:41
